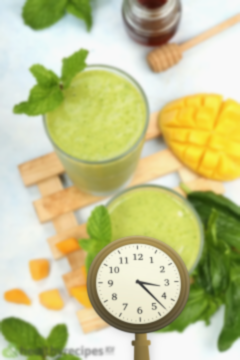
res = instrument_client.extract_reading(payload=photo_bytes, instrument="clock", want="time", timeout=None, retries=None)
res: 3:23
